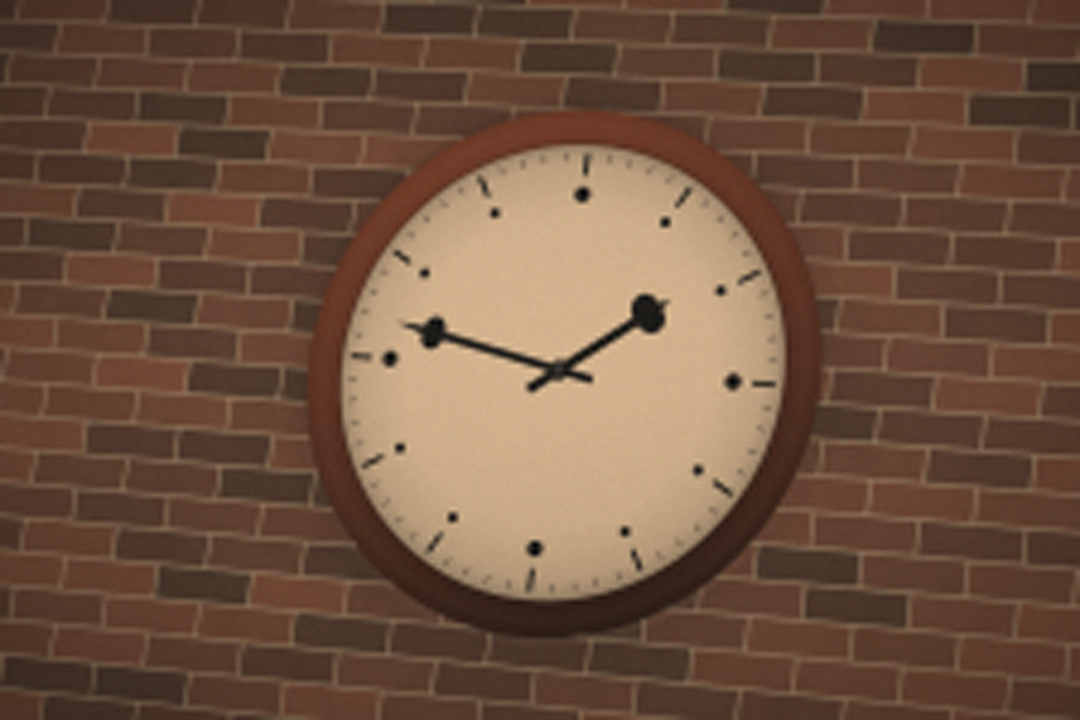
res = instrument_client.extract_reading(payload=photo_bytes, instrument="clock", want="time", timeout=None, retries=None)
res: 1:47
